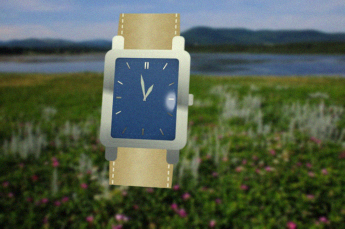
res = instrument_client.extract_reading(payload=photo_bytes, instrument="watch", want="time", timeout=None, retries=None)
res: 12:58
